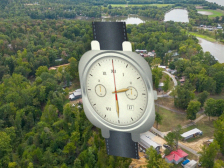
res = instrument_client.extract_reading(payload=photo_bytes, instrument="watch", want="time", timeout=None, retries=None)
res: 2:30
